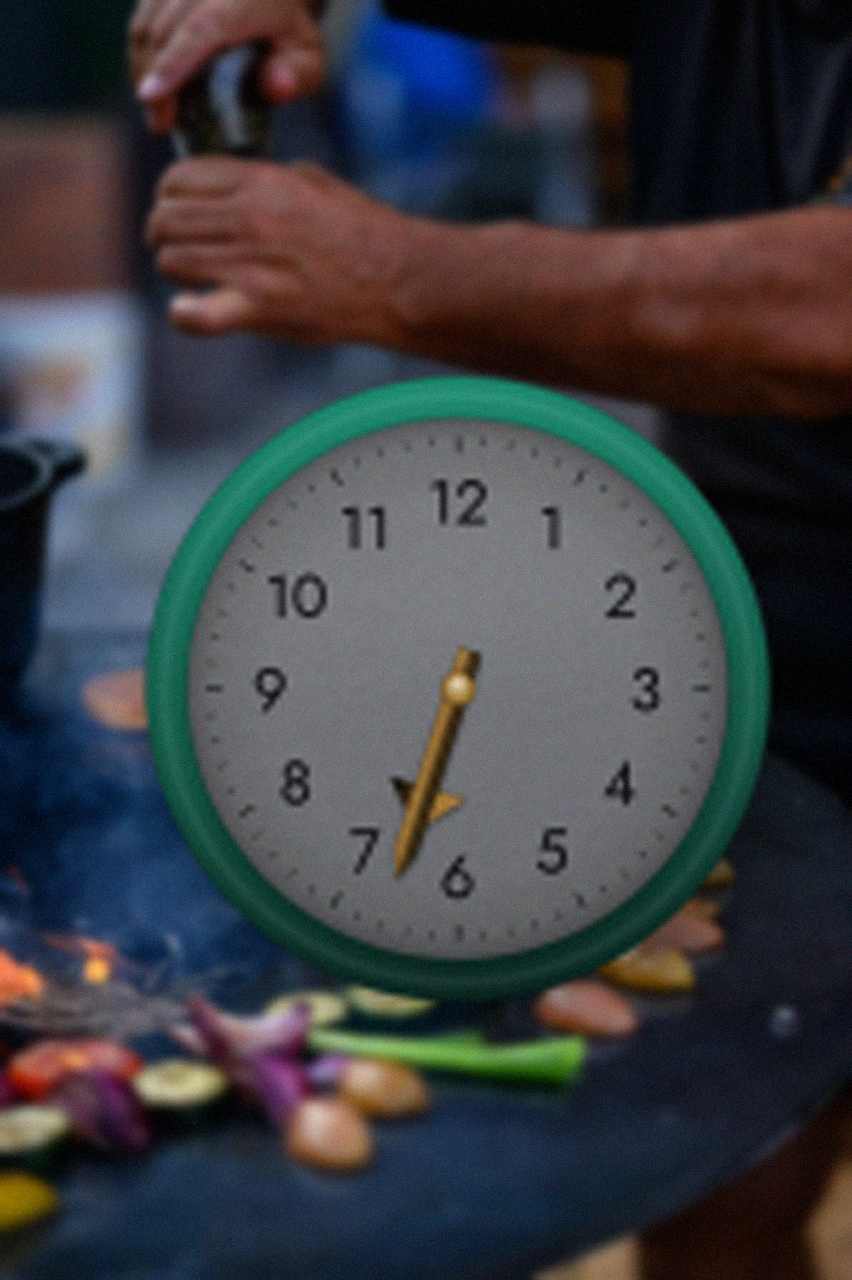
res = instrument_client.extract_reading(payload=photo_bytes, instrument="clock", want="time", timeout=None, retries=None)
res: 6:33
